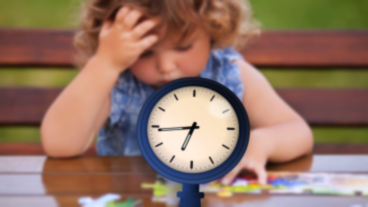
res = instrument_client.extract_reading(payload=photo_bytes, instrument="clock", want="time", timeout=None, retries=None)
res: 6:44
